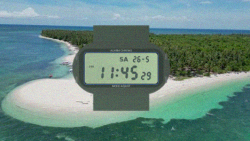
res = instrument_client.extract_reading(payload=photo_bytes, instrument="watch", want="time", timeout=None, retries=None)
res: 11:45:29
